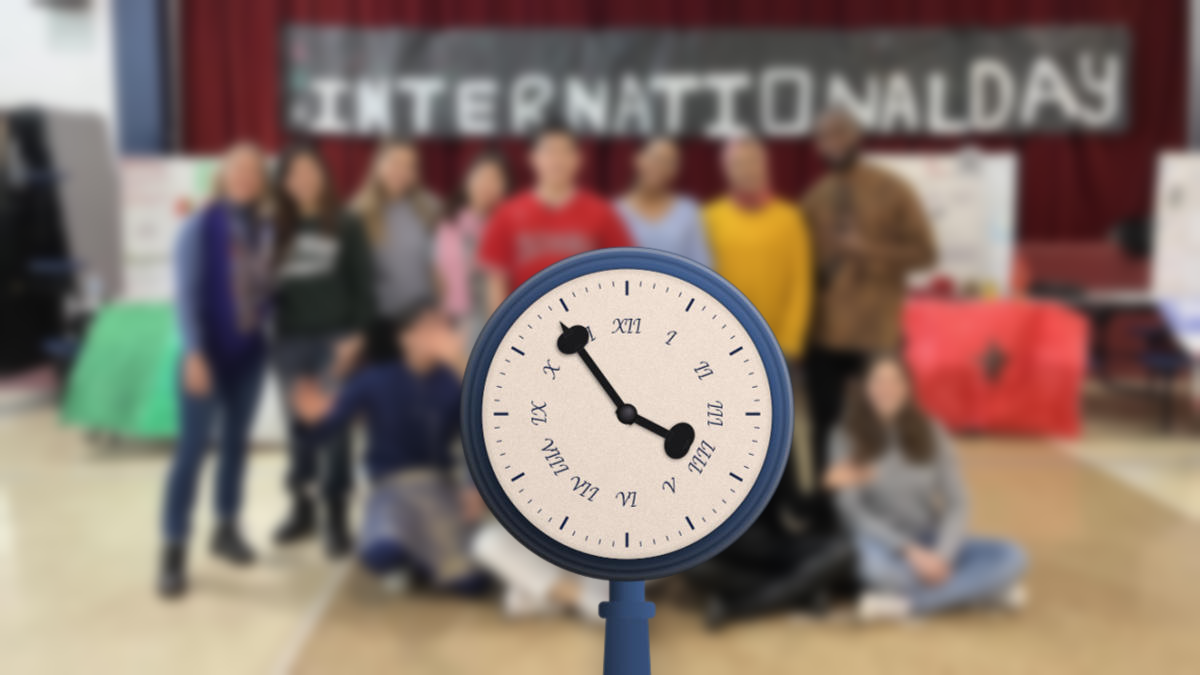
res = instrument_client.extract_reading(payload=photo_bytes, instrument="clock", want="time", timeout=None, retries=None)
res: 3:54
